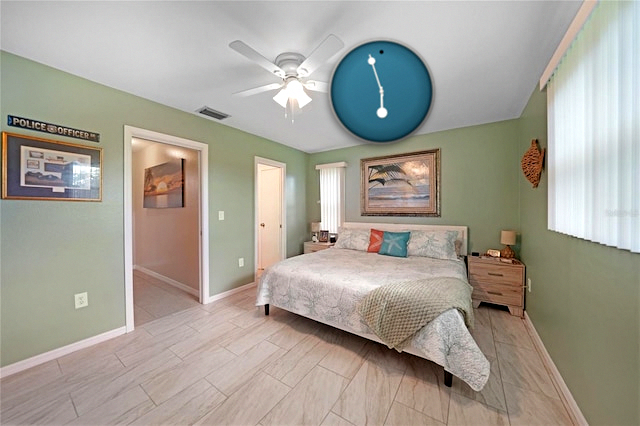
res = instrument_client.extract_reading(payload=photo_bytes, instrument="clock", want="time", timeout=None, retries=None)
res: 5:57
